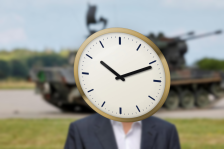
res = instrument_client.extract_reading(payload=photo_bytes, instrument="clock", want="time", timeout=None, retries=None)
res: 10:11
